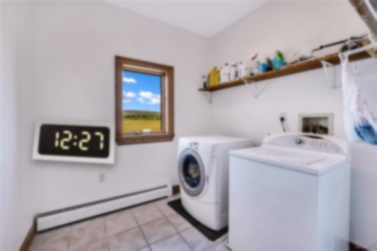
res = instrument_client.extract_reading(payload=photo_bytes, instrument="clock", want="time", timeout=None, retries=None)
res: 12:27
